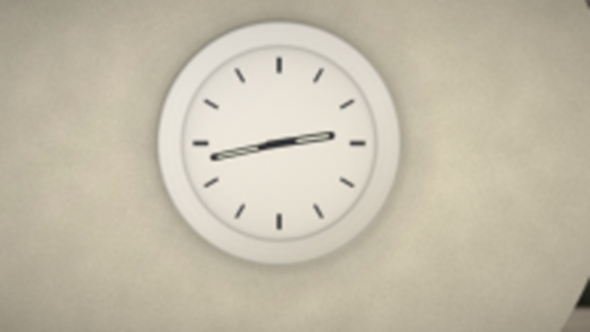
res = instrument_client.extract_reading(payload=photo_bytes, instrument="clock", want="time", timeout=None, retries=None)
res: 2:43
